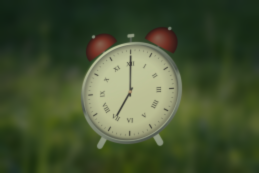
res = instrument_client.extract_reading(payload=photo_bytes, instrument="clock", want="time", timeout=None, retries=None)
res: 7:00
